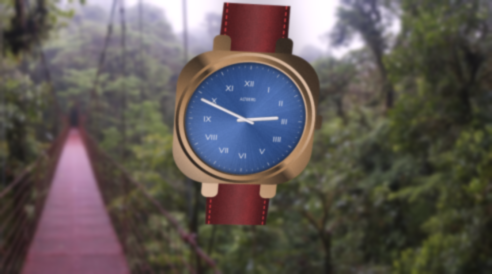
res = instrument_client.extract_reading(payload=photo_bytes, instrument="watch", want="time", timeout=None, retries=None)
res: 2:49
